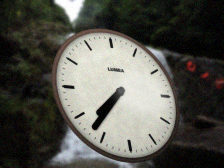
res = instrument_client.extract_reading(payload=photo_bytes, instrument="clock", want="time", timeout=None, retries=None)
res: 7:37
